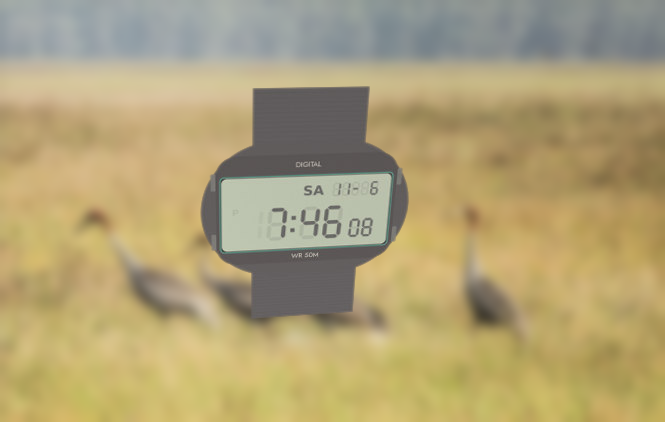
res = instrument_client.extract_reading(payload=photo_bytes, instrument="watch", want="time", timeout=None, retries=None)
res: 7:46:08
